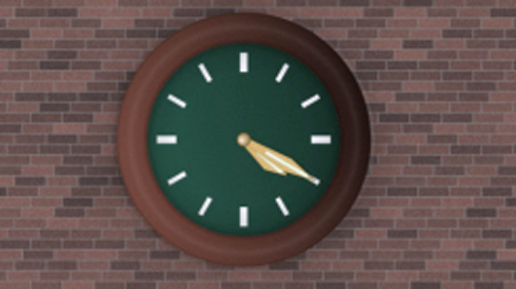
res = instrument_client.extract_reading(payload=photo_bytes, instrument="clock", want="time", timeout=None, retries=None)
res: 4:20
